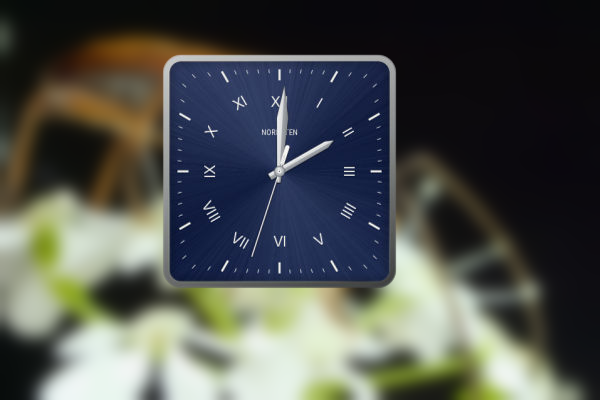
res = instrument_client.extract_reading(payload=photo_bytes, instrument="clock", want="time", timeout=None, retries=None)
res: 2:00:33
